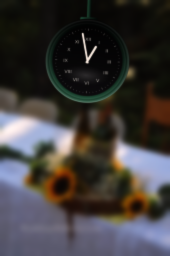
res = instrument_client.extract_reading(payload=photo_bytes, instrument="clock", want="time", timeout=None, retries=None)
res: 12:58
